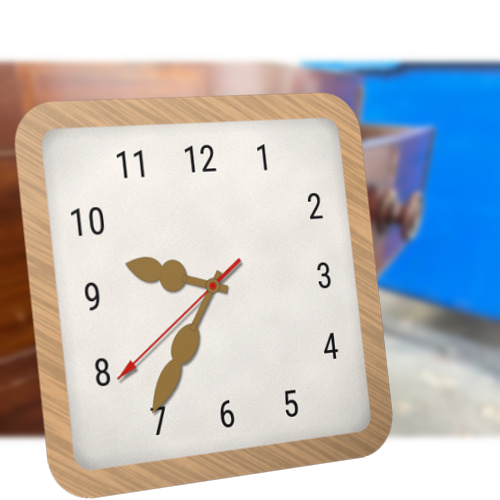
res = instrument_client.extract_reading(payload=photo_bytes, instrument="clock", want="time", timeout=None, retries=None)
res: 9:35:39
